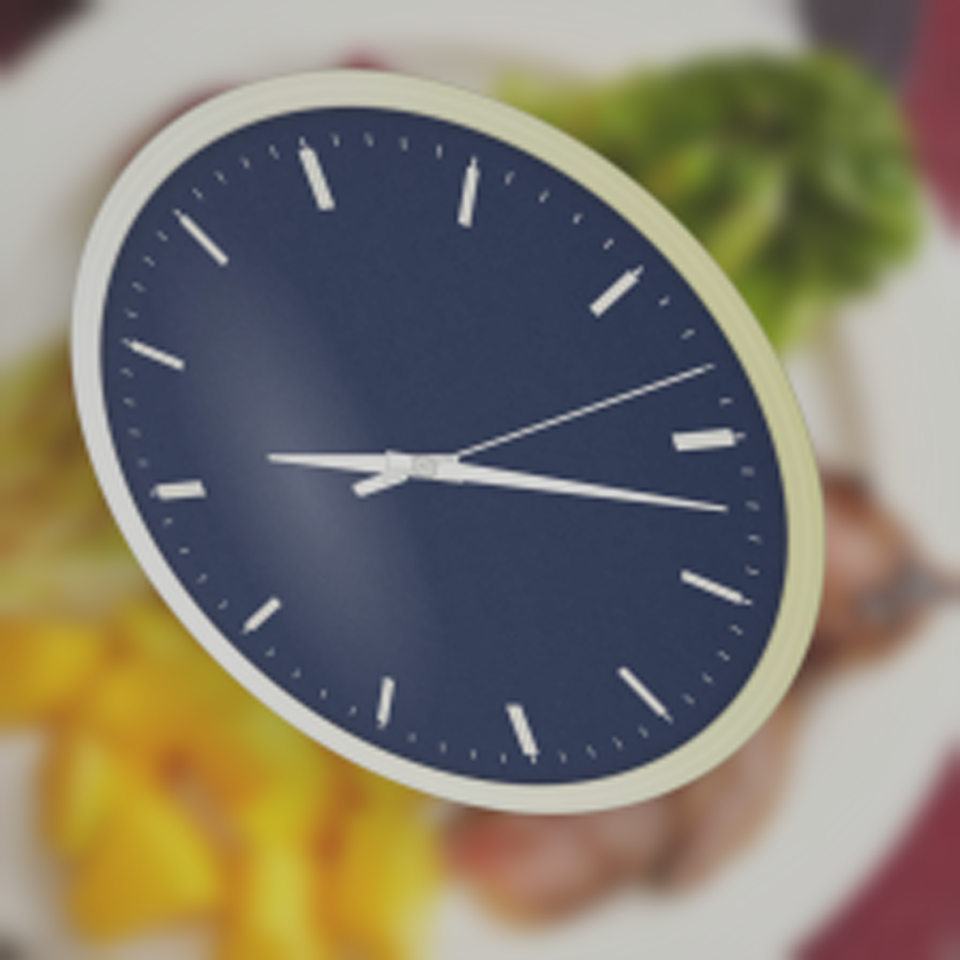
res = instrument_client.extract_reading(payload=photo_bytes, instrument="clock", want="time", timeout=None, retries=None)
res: 9:17:13
